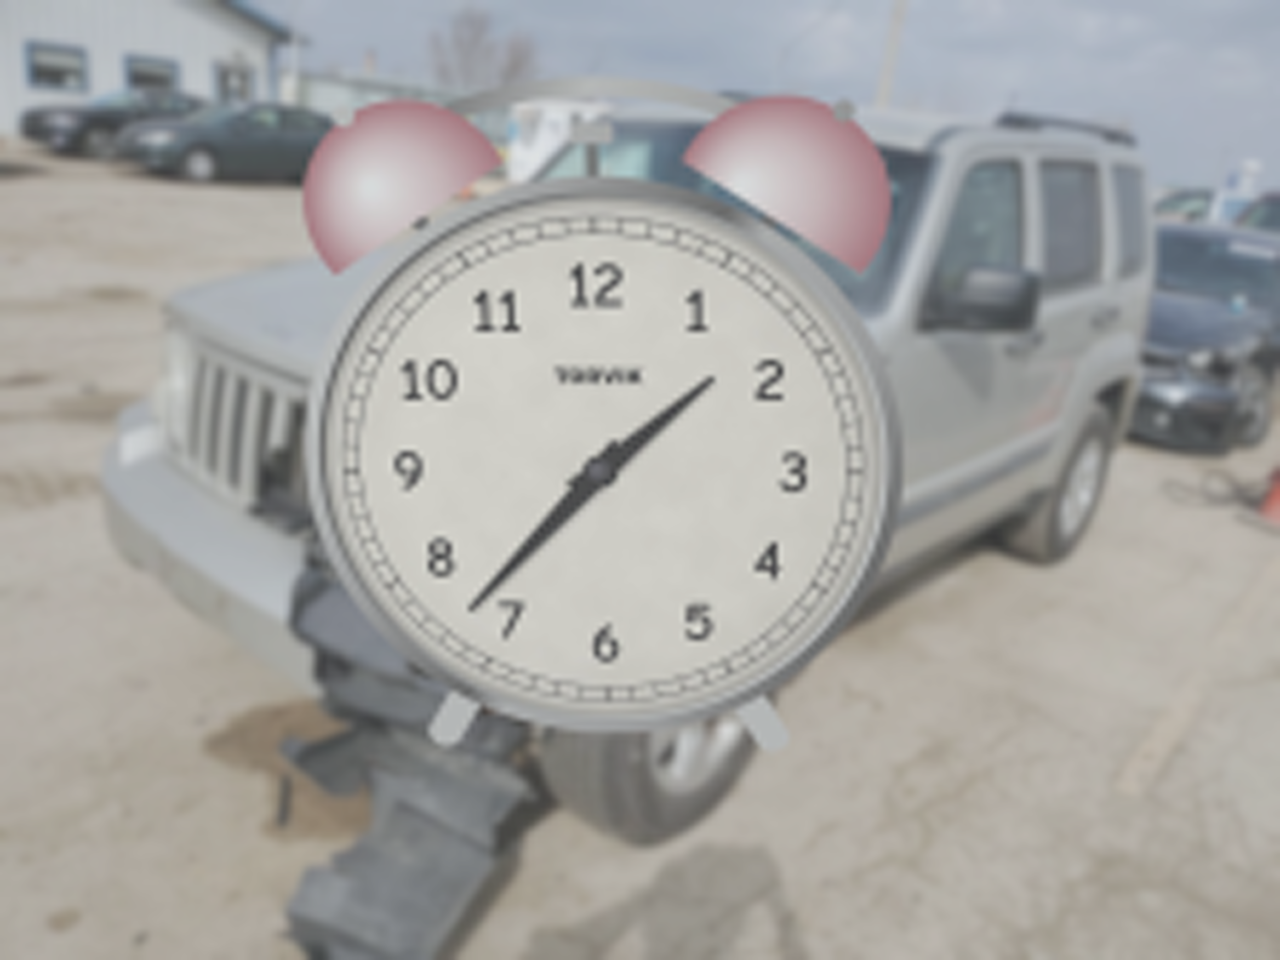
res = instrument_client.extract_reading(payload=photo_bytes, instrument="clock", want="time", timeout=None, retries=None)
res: 1:37
